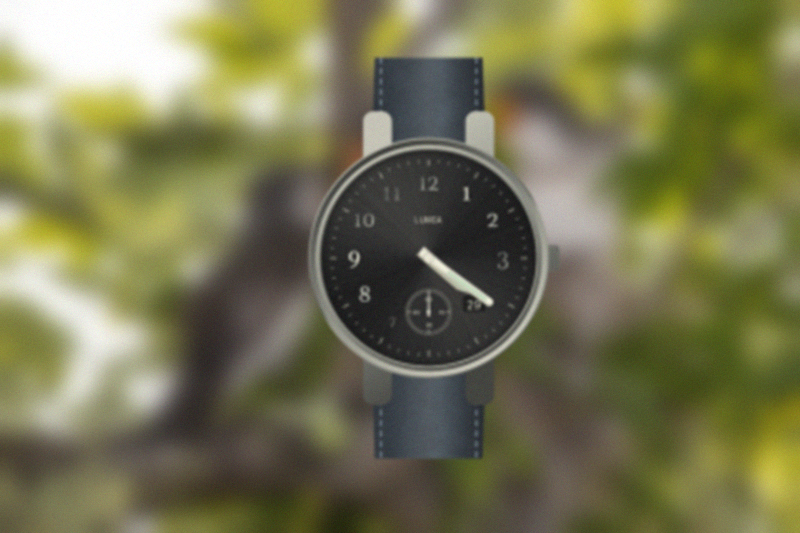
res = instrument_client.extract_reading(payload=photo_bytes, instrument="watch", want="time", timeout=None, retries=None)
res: 4:21
